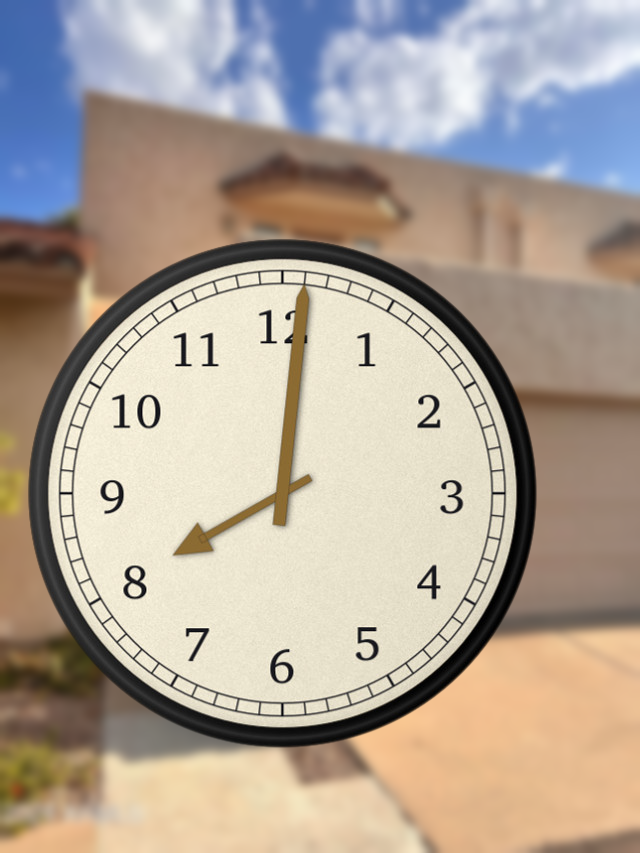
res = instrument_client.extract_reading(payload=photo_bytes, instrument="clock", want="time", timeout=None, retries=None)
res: 8:01
